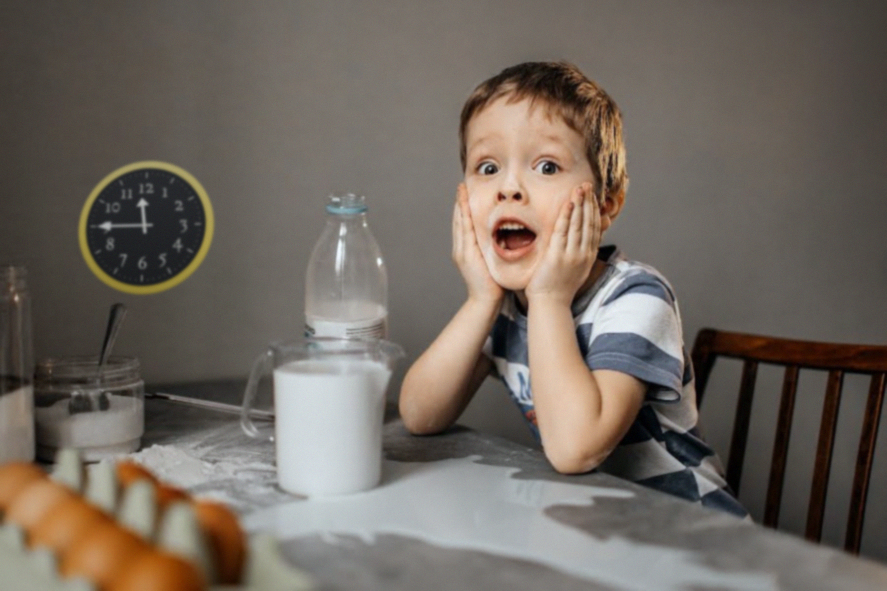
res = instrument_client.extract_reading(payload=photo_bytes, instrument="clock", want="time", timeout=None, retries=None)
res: 11:45
